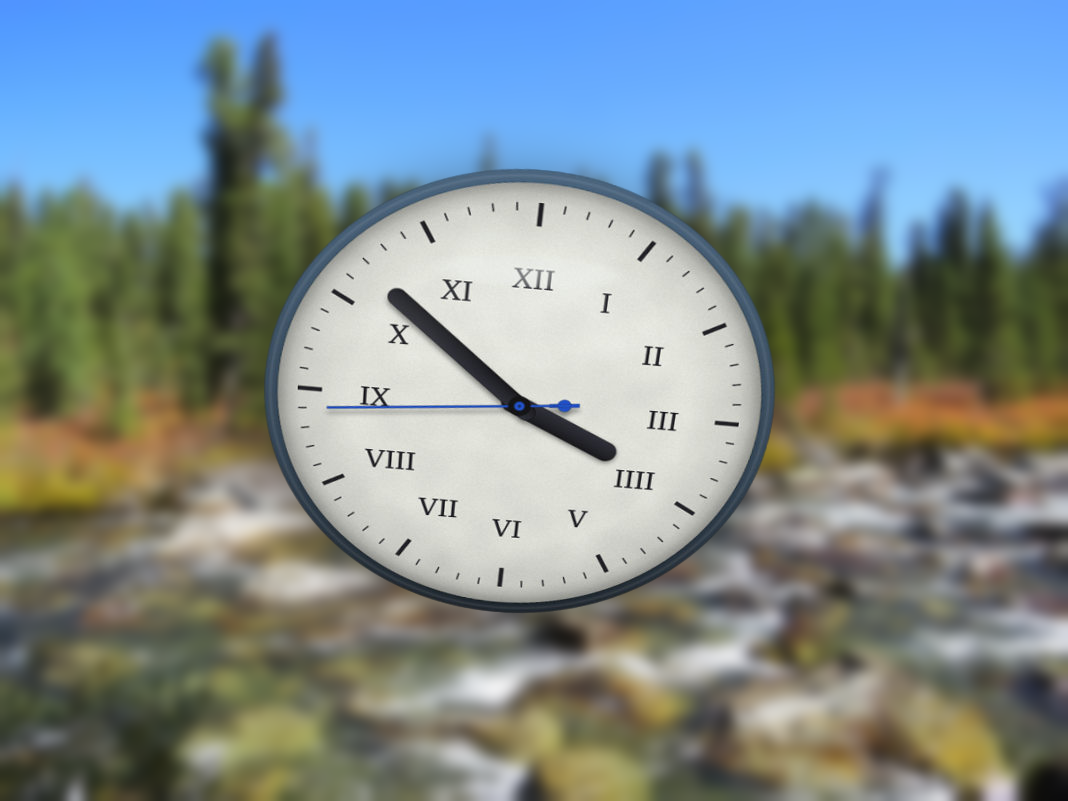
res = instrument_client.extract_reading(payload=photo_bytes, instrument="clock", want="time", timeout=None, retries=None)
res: 3:51:44
